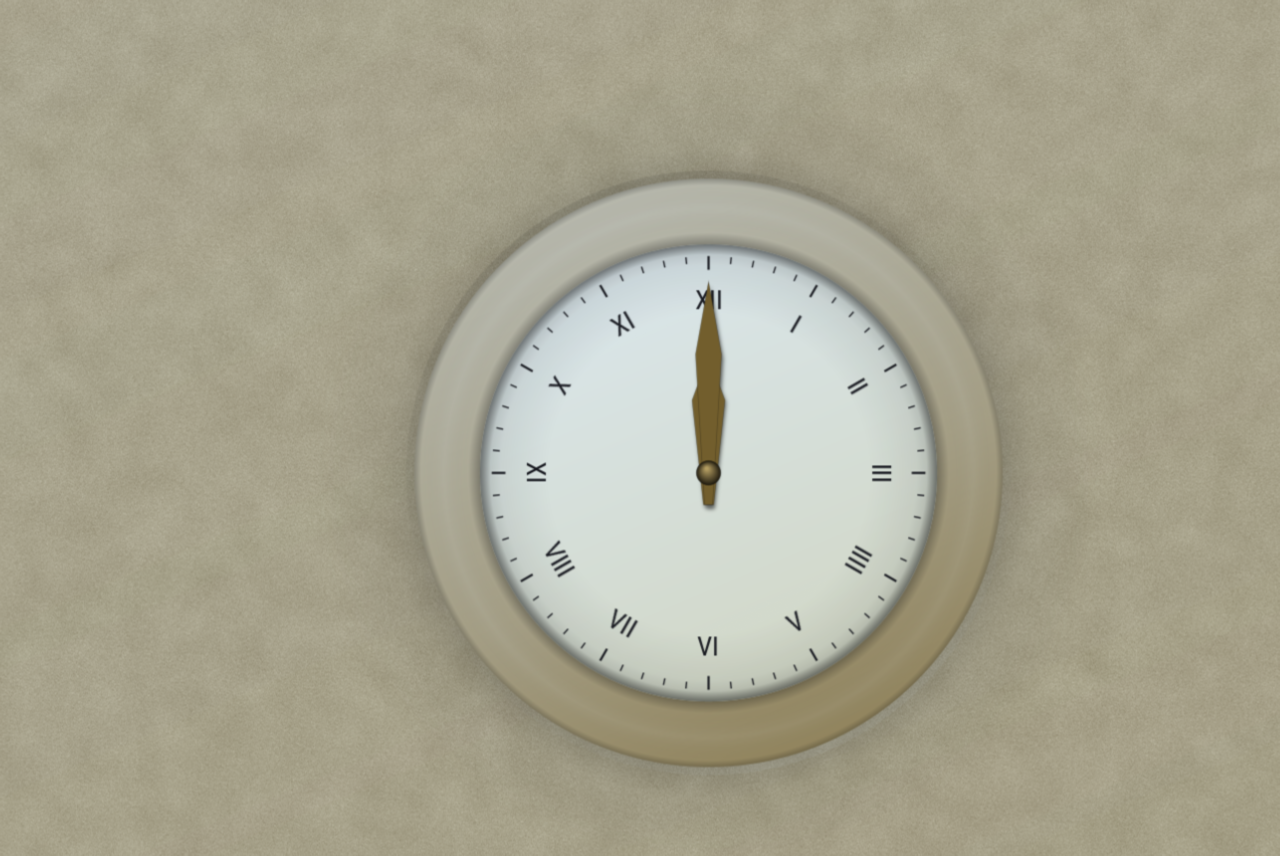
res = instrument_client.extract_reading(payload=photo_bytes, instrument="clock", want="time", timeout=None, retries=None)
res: 12:00
